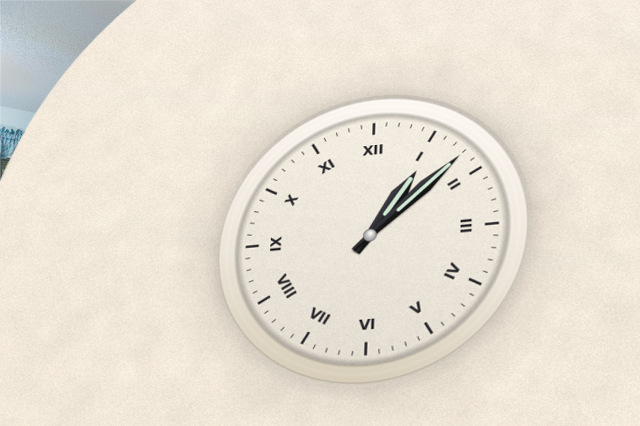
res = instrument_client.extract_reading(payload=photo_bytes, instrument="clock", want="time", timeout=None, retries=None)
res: 1:08
